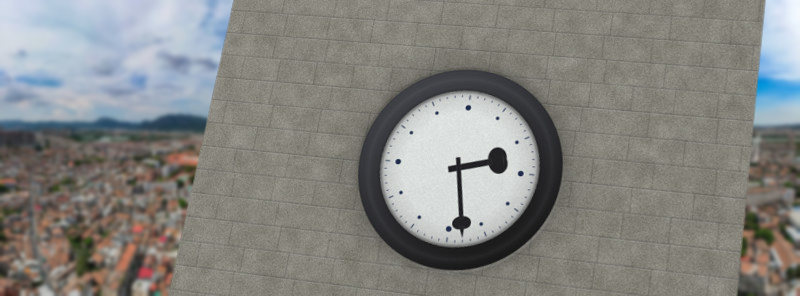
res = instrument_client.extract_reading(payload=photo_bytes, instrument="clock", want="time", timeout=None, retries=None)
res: 2:28
